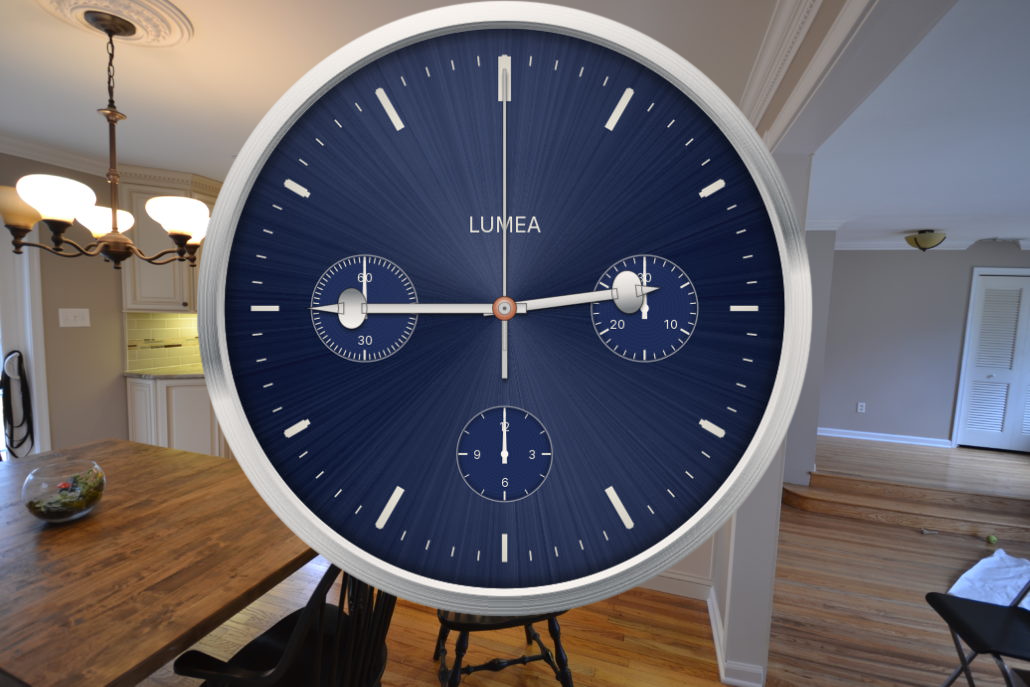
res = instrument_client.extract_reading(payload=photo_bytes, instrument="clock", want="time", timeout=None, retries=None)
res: 2:45:00
